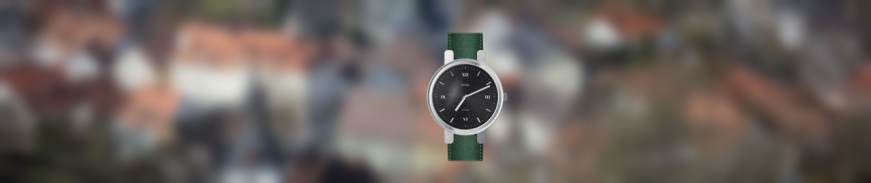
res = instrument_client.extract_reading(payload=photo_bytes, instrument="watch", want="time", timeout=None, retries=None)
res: 7:11
